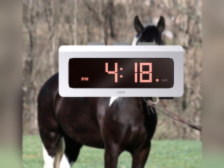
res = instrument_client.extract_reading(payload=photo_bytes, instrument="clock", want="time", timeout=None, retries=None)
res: 4:18
